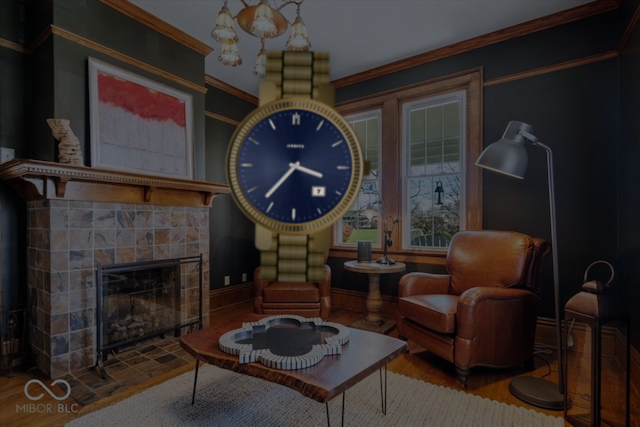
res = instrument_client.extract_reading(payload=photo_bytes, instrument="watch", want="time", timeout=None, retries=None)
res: 3:37
